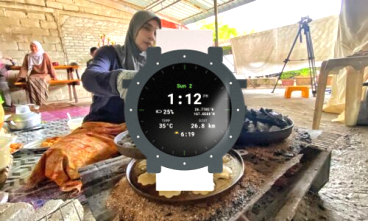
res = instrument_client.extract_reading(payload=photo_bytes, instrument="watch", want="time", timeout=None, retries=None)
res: 1:12
